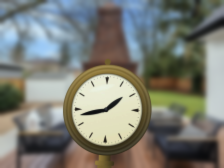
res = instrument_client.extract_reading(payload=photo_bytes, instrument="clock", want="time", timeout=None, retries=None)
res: 1:43
